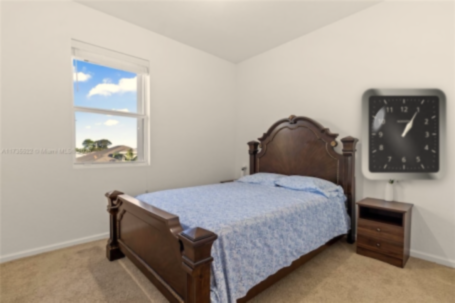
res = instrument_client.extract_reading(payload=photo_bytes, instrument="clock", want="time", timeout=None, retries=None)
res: 1:05
